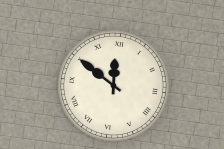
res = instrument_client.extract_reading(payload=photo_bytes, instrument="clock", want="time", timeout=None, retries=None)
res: 11:50
